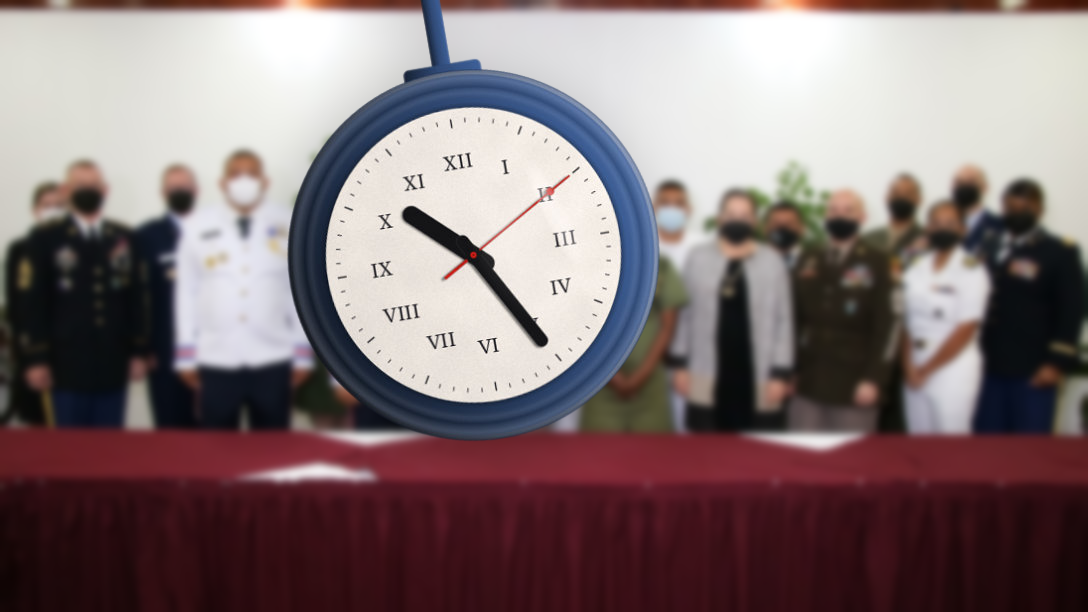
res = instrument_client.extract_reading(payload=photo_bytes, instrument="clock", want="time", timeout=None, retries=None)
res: 10:25:10
